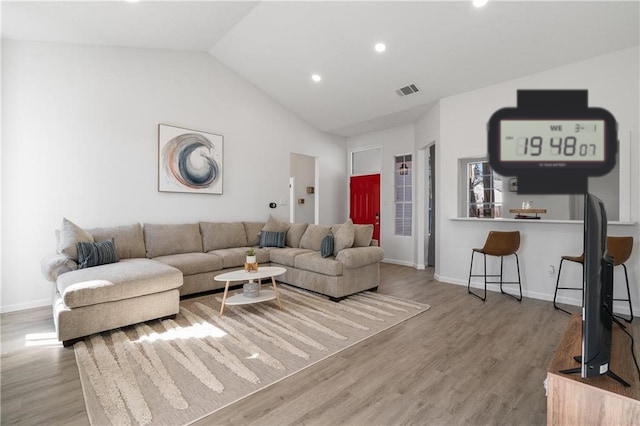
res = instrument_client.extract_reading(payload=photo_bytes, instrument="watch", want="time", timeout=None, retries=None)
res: 19:48:07
